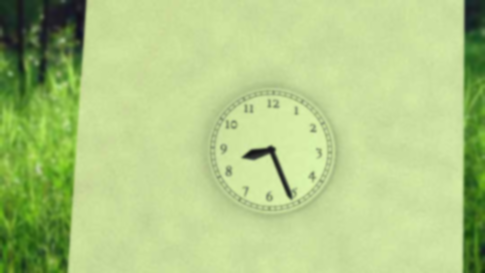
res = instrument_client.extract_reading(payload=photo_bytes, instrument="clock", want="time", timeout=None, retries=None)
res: 8:26
